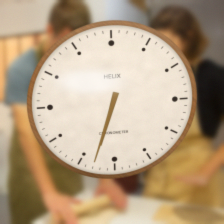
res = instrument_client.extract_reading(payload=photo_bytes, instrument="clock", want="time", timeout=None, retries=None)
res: 6:33
